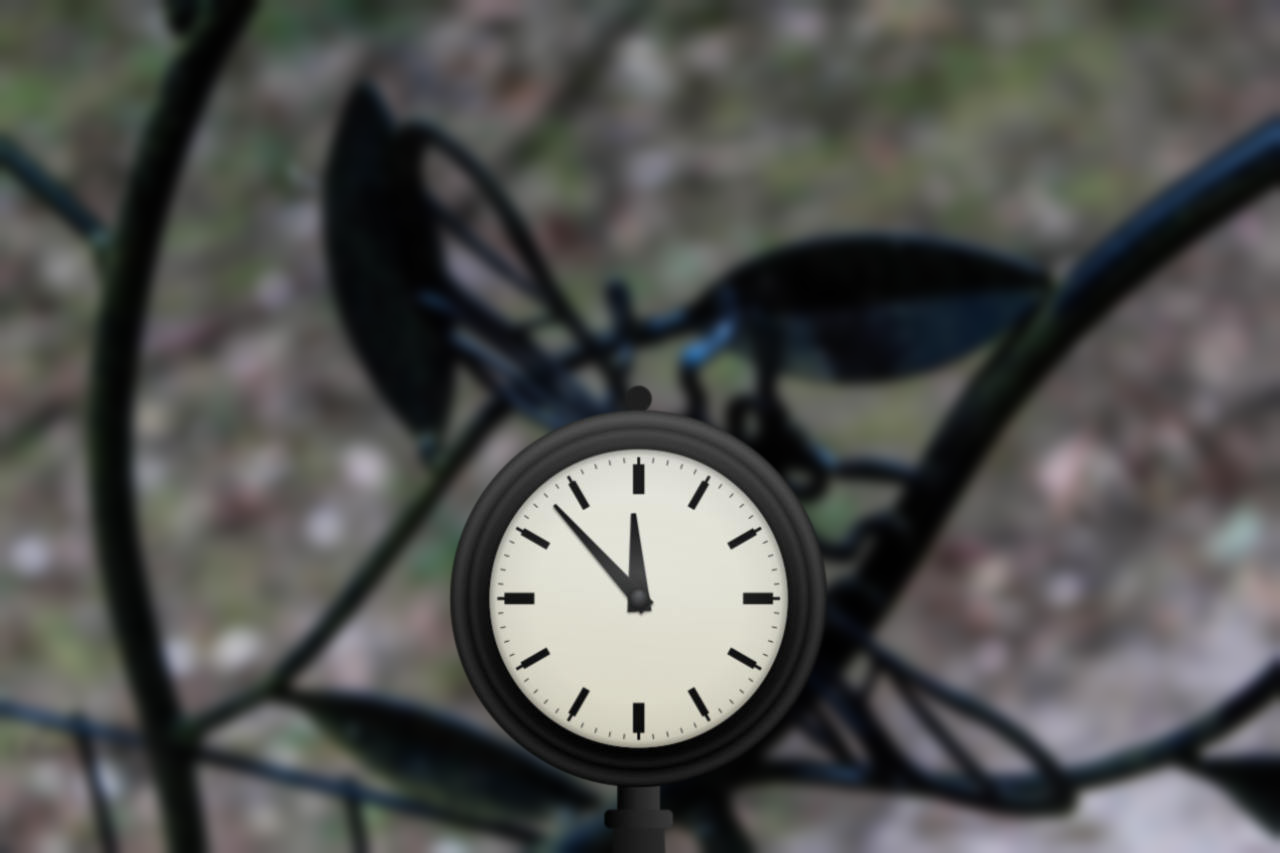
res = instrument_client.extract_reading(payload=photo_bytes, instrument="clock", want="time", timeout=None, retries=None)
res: 11:53
